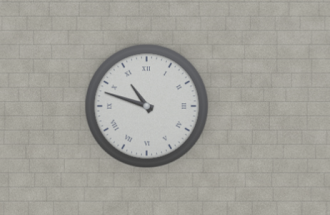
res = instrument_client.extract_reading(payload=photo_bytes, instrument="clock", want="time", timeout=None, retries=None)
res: 10:48
